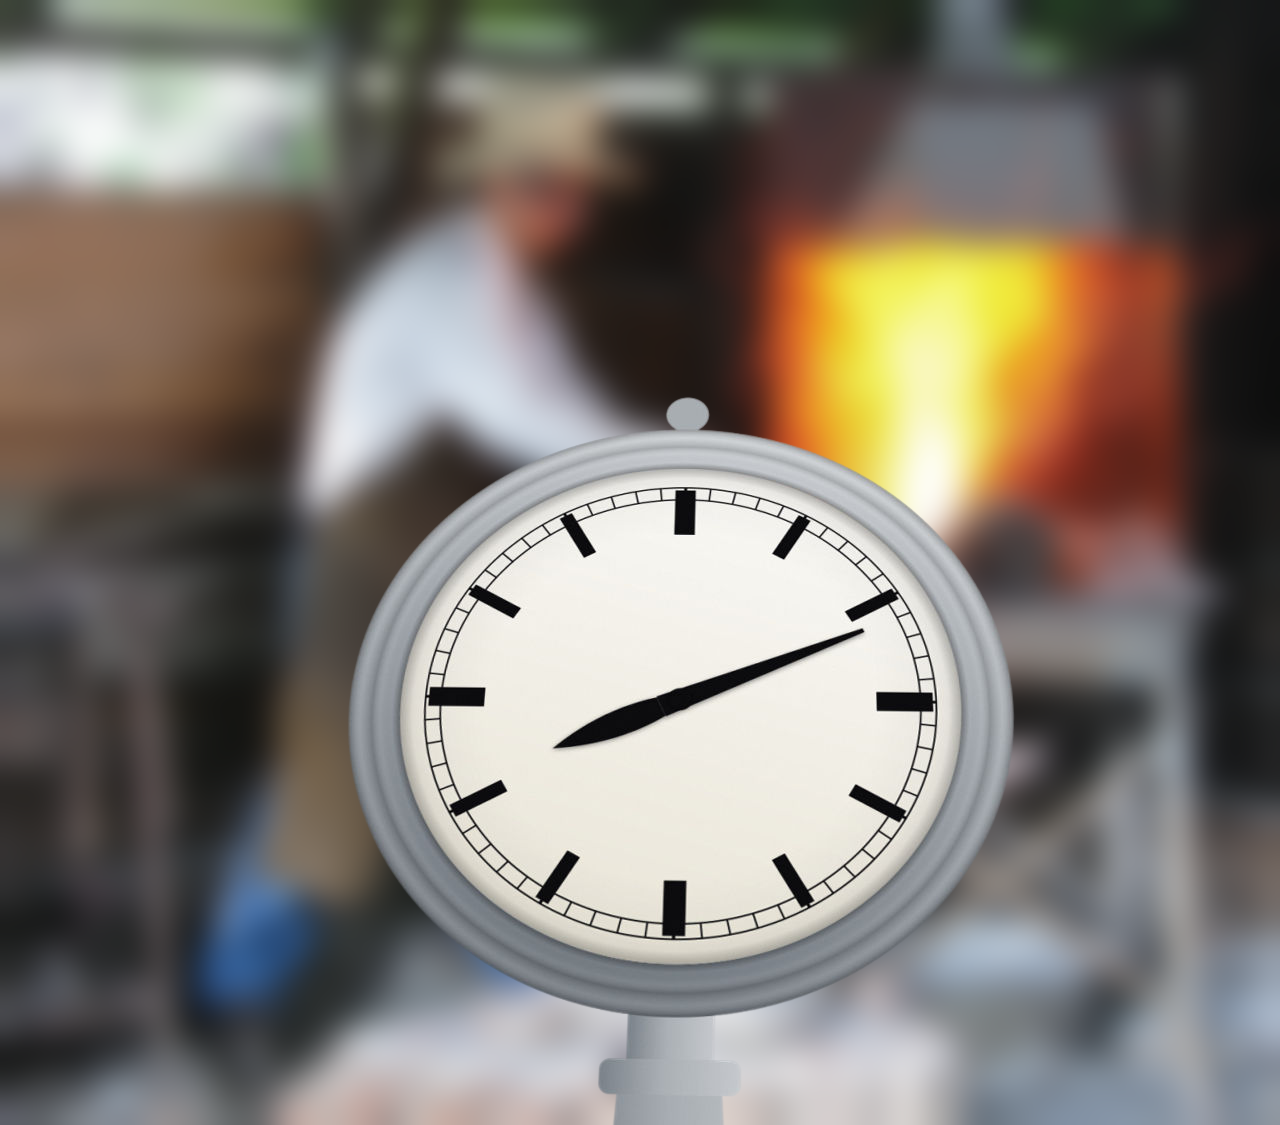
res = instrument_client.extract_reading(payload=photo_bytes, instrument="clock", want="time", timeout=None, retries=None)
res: 8:11
